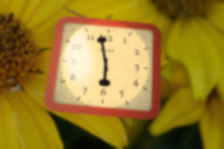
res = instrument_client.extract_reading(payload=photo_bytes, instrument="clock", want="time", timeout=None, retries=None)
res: 5:58
